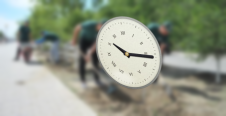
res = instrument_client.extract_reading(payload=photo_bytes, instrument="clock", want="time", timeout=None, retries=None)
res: 10:16
